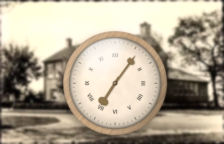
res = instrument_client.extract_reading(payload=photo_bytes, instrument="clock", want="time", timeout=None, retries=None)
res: 7:06
